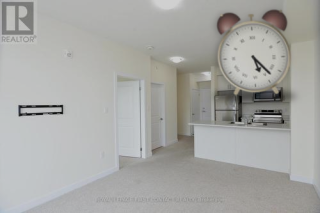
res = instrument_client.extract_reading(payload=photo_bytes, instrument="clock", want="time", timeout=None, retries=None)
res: 5:23
